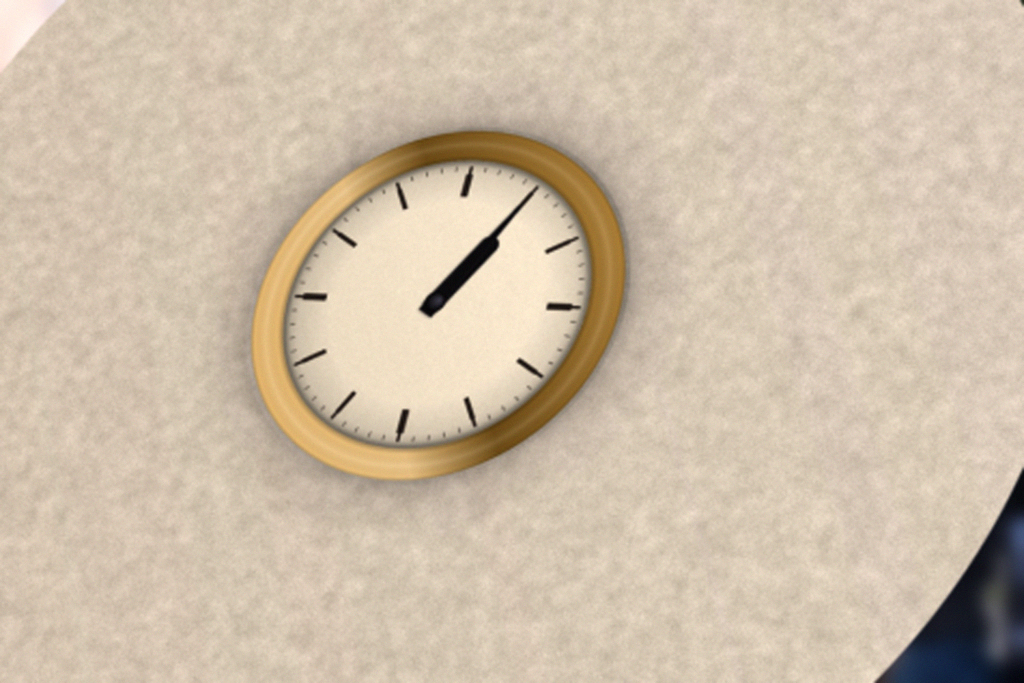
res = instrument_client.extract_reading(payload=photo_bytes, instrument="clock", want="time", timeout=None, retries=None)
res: 1:05
